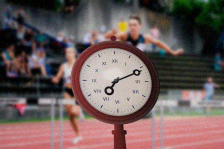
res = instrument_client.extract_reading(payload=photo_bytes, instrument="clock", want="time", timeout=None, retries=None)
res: 7:11
